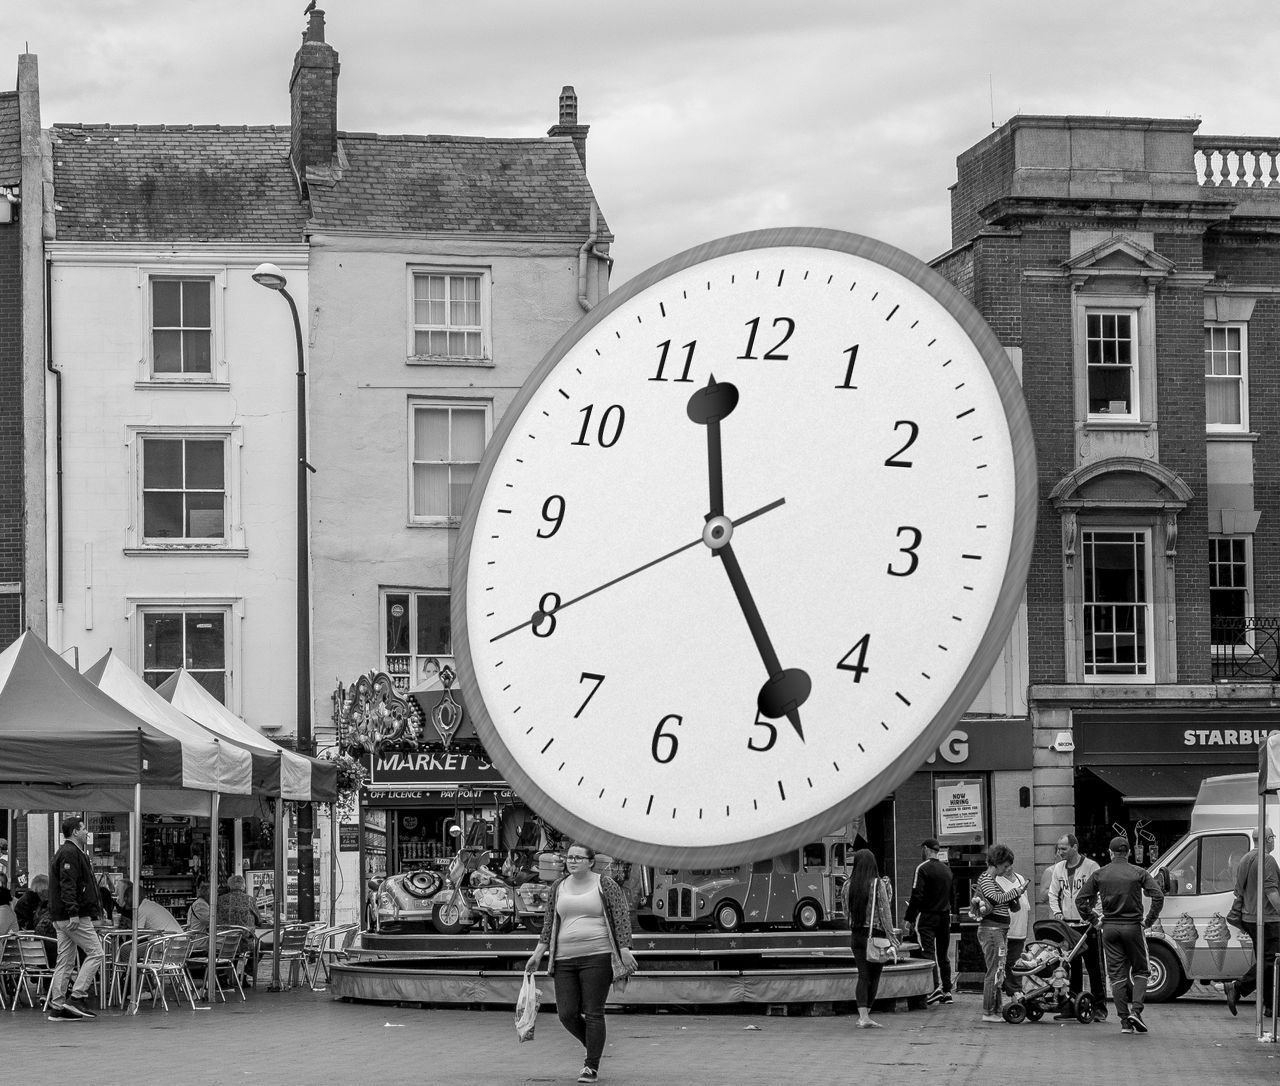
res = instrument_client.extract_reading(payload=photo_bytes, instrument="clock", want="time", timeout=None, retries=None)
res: 11:23:40
